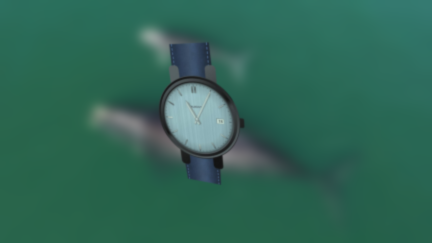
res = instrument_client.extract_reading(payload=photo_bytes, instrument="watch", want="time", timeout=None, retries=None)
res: 11:05
